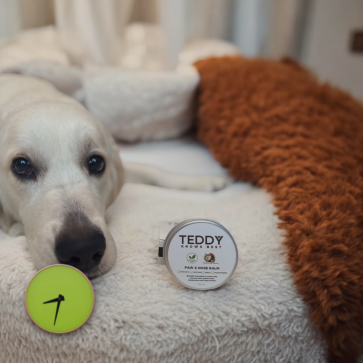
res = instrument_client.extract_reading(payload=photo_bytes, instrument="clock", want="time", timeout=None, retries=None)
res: 8:32
